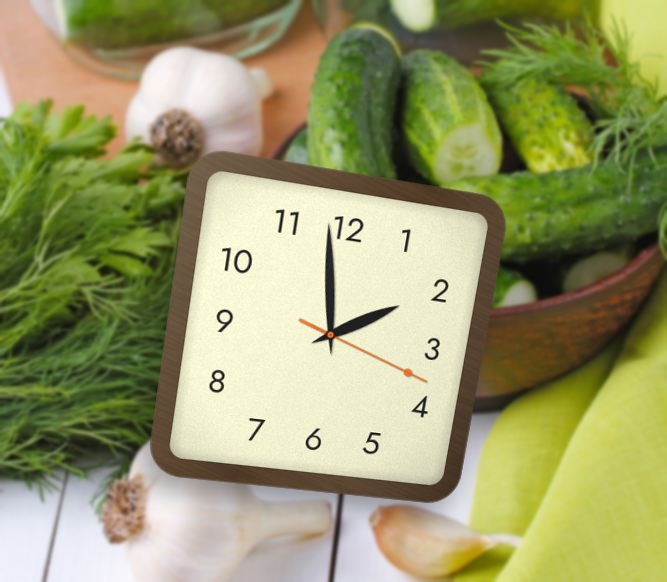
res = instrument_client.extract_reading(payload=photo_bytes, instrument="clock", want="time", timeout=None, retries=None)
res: 1:58:18
